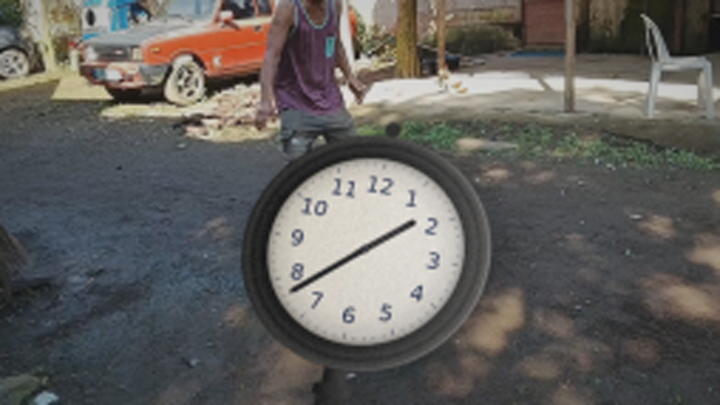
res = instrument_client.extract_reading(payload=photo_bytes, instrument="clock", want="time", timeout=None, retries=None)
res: 1:38
